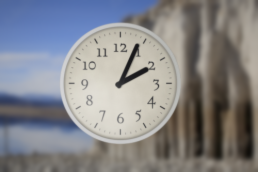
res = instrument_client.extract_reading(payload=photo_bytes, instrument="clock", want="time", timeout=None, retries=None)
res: 2:04
